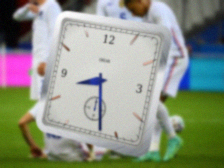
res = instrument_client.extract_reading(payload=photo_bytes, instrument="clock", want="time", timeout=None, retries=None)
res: 8:28
